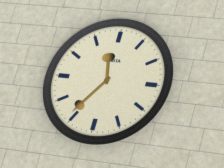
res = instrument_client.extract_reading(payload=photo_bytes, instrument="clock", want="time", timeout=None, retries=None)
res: 11:36
